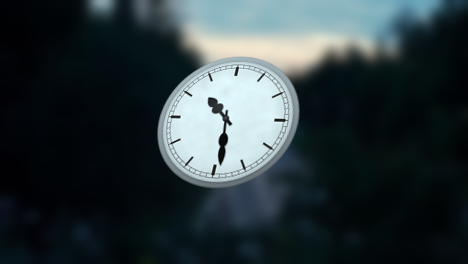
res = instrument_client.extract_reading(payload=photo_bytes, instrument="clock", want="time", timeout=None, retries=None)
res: 10:29
